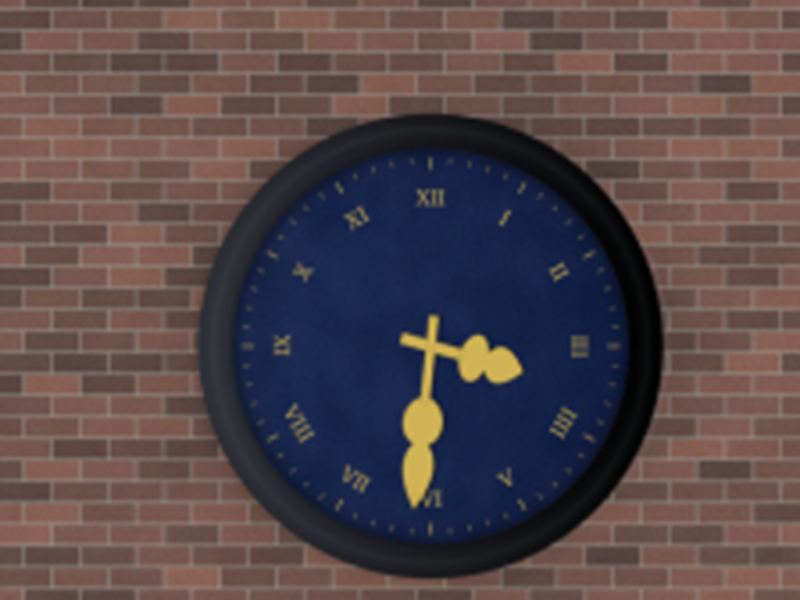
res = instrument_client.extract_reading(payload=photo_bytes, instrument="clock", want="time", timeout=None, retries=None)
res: 3:31
